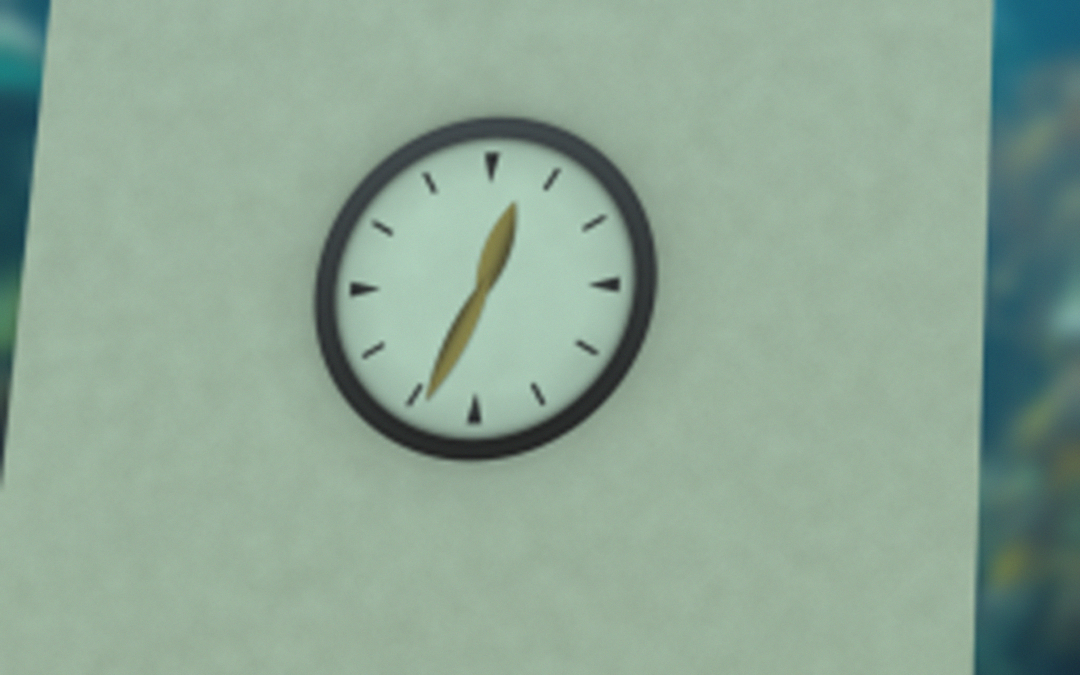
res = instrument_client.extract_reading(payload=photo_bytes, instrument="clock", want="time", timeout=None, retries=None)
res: 12:34
